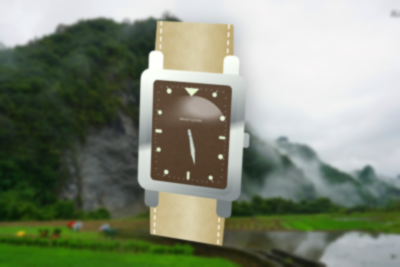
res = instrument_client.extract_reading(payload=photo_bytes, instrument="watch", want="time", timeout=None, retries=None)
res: 5:28
